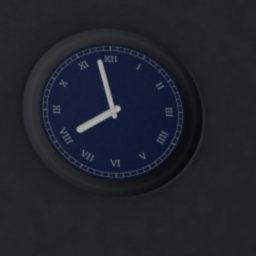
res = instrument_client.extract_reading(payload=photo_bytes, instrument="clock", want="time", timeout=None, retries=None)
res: 7:58
